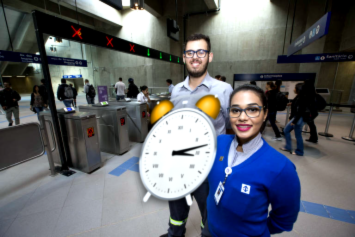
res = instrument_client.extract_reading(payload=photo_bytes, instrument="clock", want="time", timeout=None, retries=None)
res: 3:13
